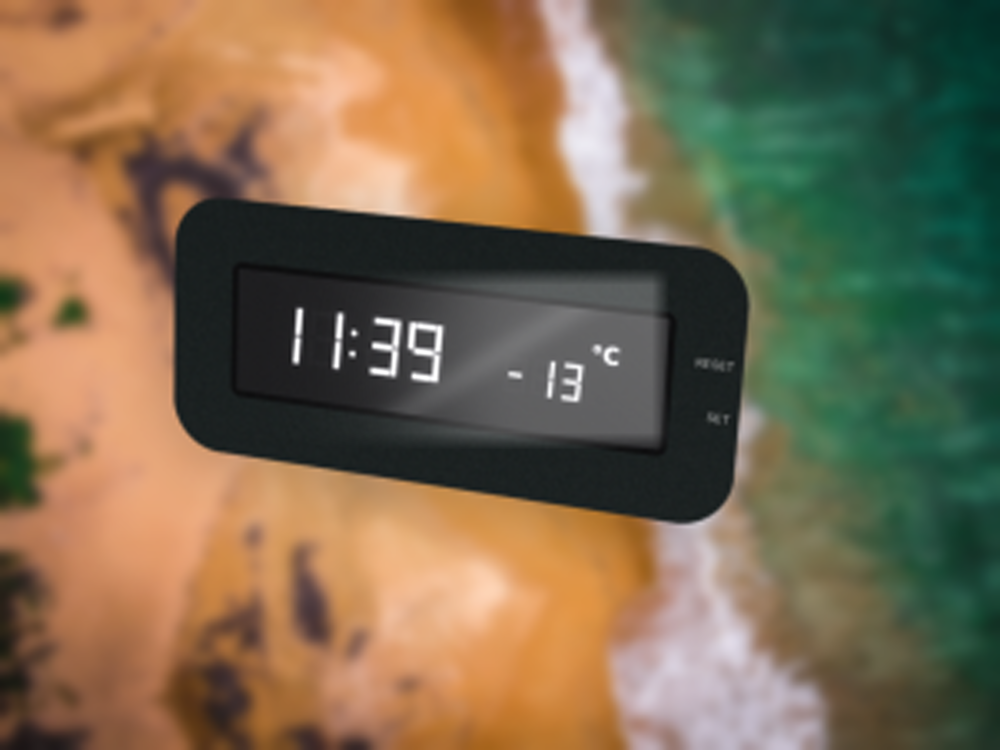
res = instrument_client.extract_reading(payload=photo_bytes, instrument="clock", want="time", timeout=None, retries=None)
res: 11:39
